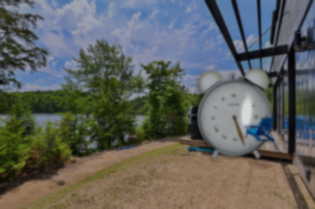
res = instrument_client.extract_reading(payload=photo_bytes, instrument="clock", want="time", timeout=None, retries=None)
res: 5:27
